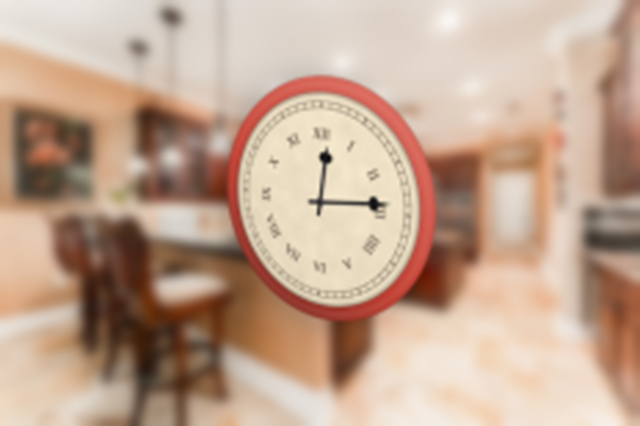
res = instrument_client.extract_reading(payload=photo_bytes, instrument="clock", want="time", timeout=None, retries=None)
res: 12:14
